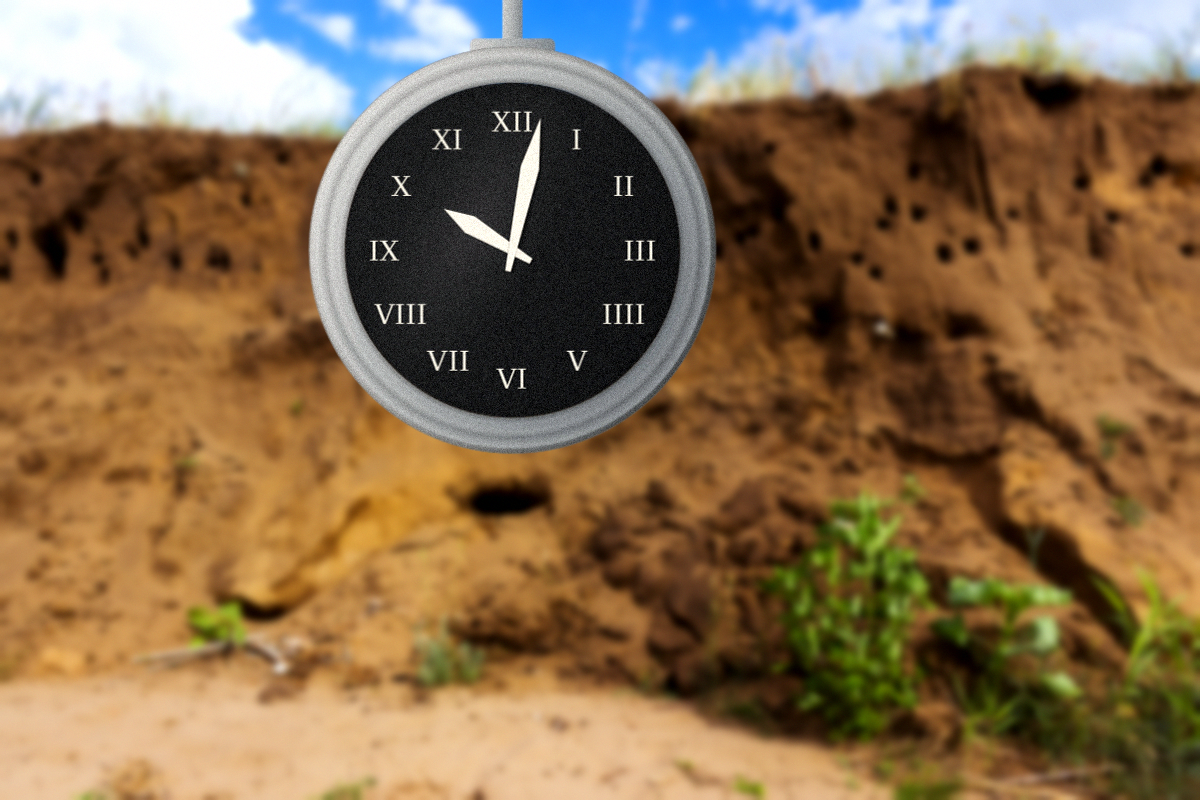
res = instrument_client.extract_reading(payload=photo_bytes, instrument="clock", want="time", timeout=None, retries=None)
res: 10:02
